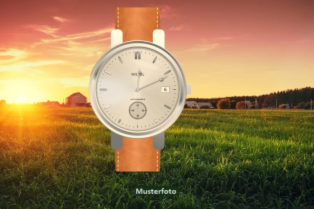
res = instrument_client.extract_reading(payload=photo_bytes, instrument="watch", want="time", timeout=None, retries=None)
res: 12:11
